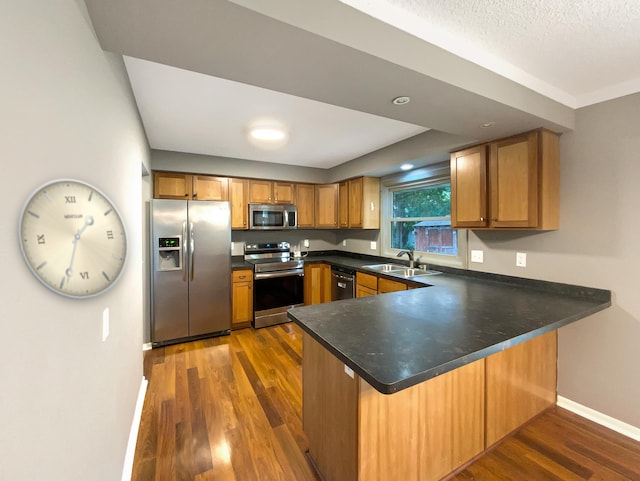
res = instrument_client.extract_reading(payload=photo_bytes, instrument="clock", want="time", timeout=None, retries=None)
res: 1:34
